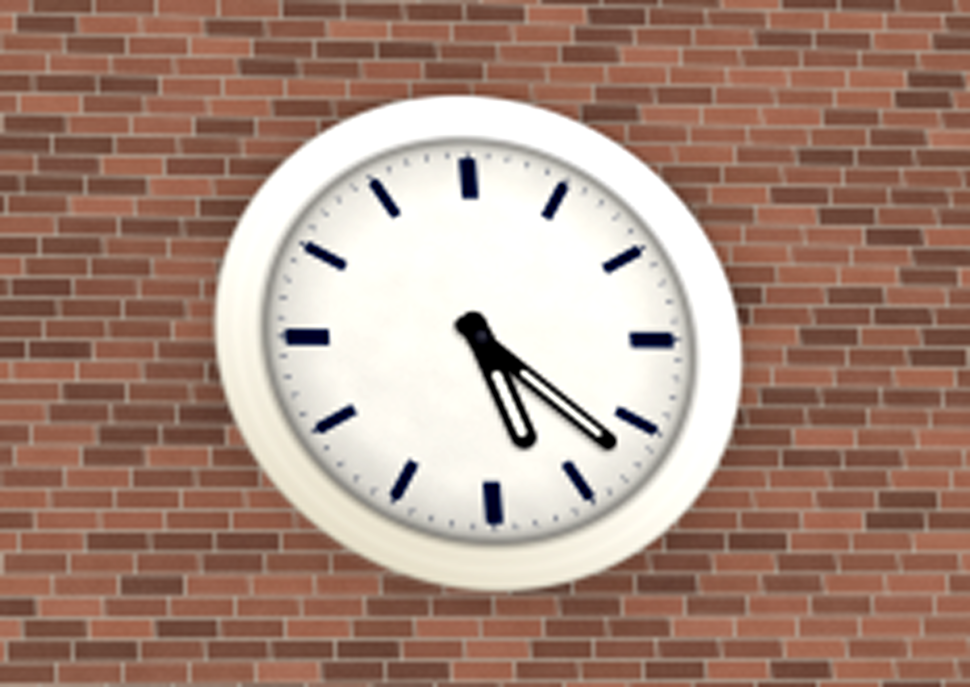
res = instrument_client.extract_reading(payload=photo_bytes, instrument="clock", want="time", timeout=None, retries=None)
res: 5:22
